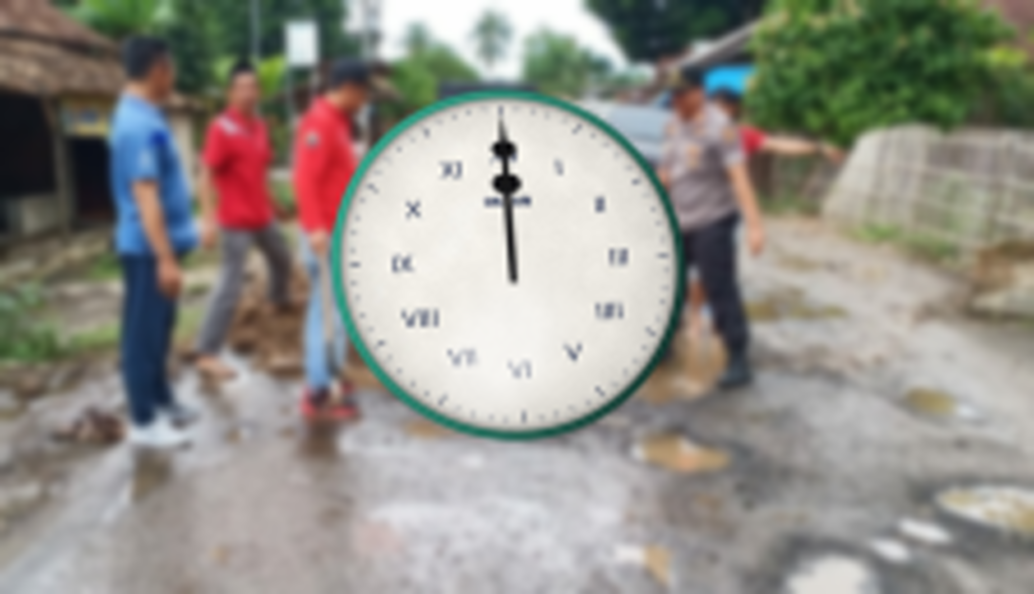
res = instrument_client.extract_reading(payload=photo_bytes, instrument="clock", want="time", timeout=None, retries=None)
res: 12:00
